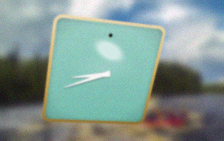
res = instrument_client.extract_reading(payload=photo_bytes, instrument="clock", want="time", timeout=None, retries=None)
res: 8:41
